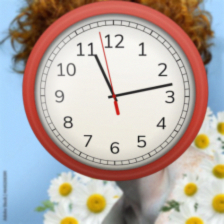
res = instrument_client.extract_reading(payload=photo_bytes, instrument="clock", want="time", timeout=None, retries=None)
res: 11:12:58
